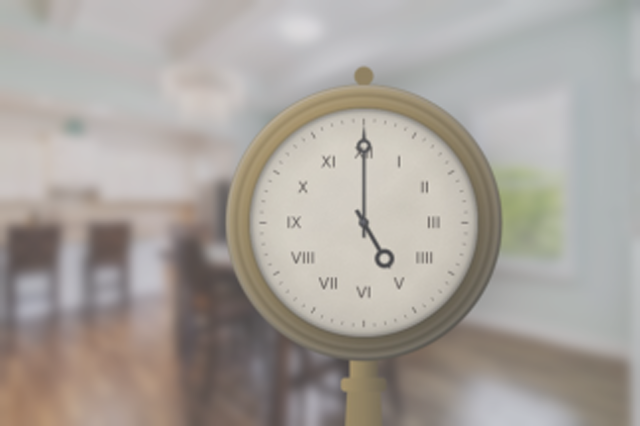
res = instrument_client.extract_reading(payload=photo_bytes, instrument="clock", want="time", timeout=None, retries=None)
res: 5:00
